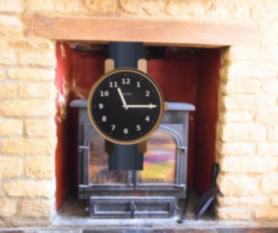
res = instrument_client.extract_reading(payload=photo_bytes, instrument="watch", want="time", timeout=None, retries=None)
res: 11:15
